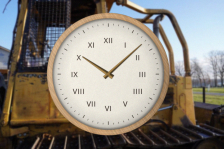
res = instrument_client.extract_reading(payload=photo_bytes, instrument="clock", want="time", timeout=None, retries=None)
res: 10:08
